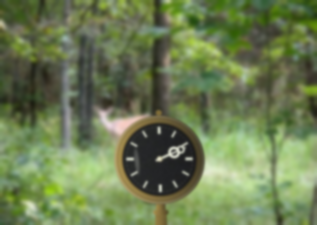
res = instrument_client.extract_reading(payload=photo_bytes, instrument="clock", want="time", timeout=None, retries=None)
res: 2:11
